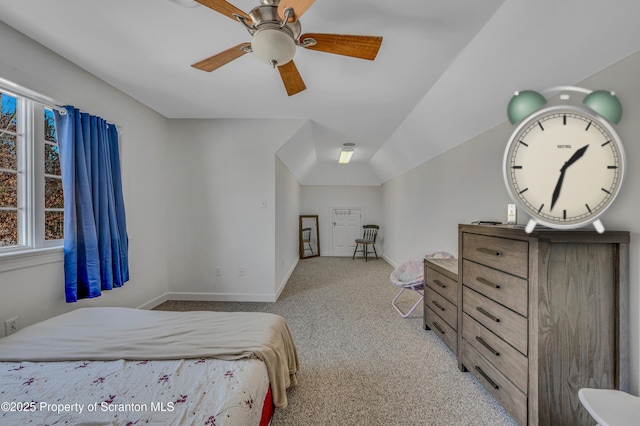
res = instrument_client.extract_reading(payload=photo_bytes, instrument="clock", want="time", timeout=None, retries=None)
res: 1:33
